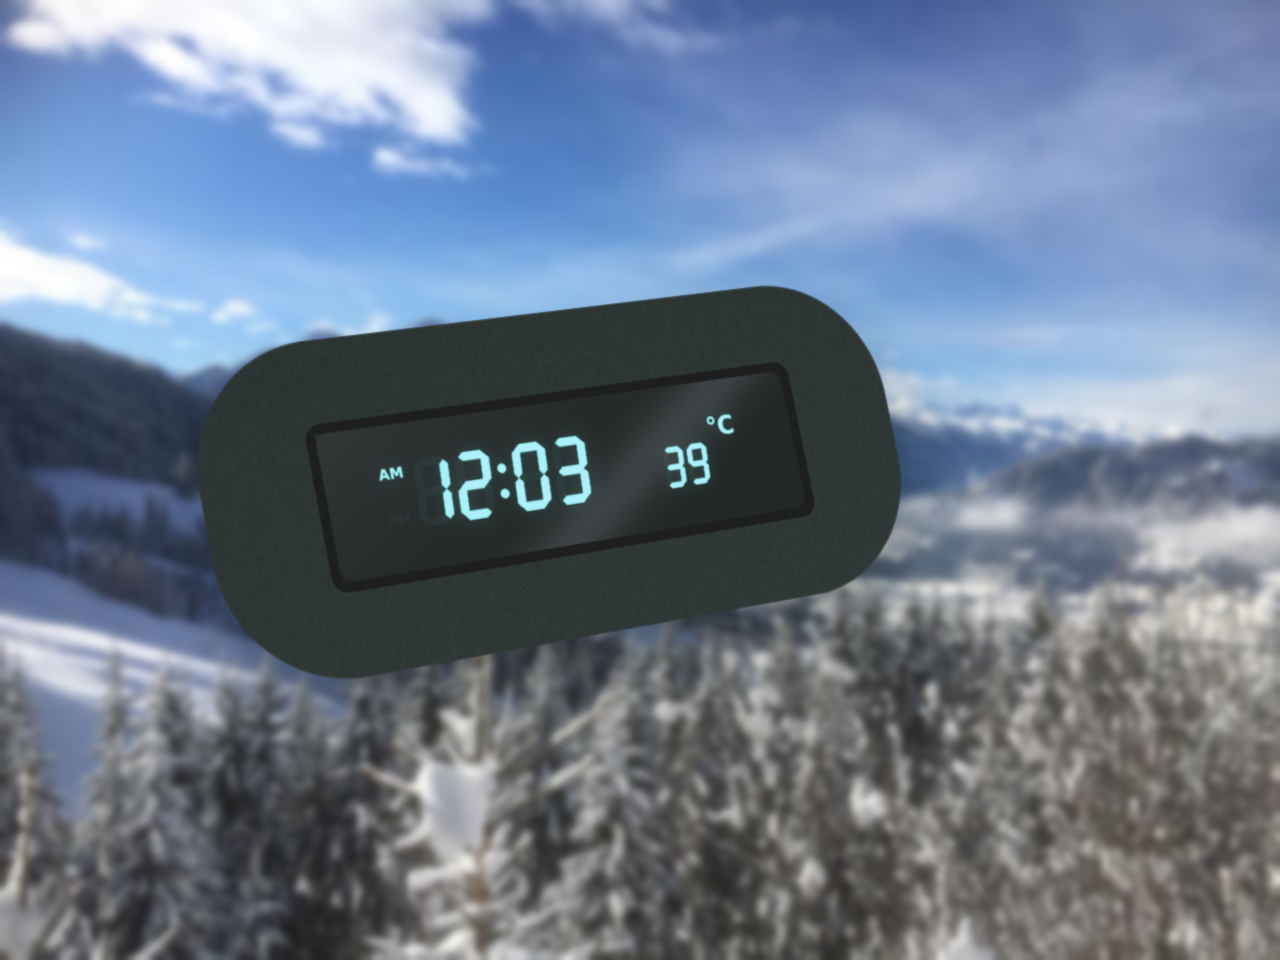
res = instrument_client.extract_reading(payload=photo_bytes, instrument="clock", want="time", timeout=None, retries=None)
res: 12:03
